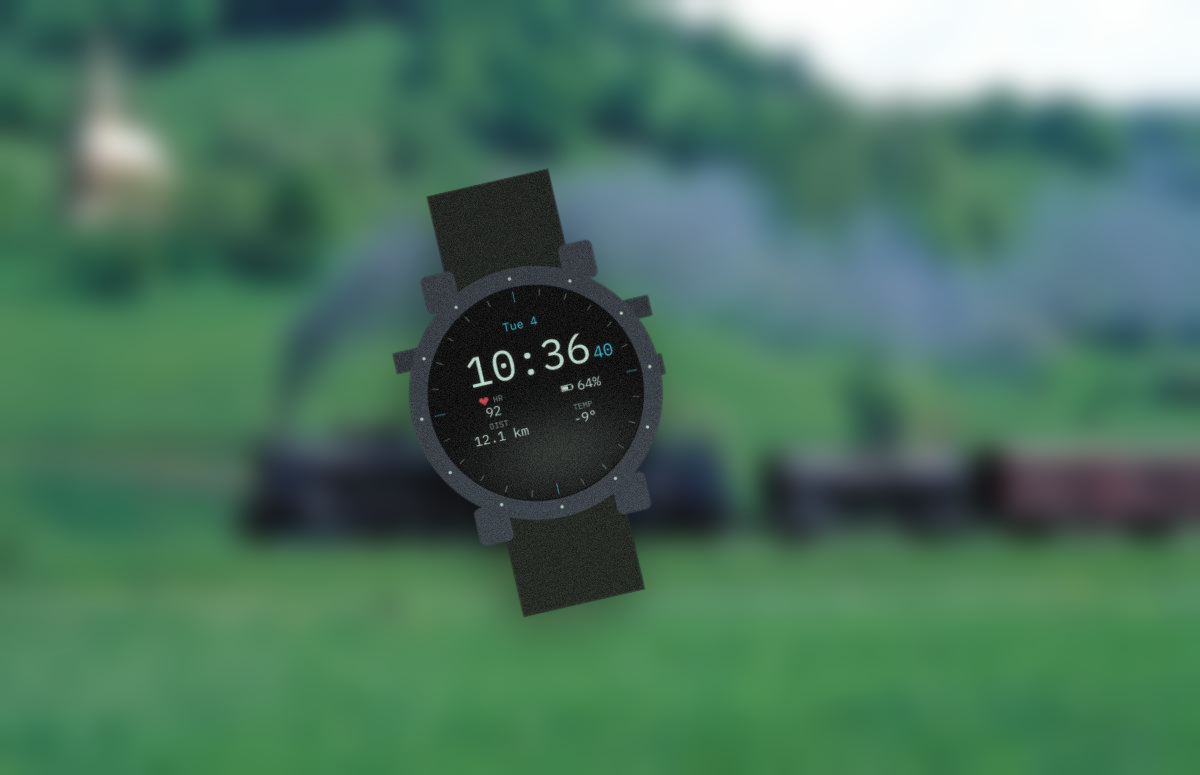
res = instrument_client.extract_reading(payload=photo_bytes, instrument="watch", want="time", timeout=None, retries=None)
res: 10:36:40
